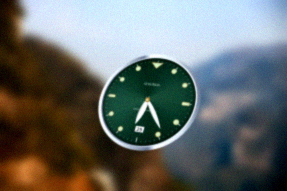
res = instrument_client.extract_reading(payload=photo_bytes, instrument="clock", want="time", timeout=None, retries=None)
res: 6:24
